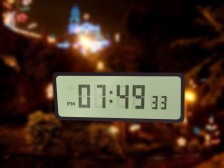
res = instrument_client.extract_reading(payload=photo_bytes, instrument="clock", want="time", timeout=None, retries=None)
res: 7:49:33
